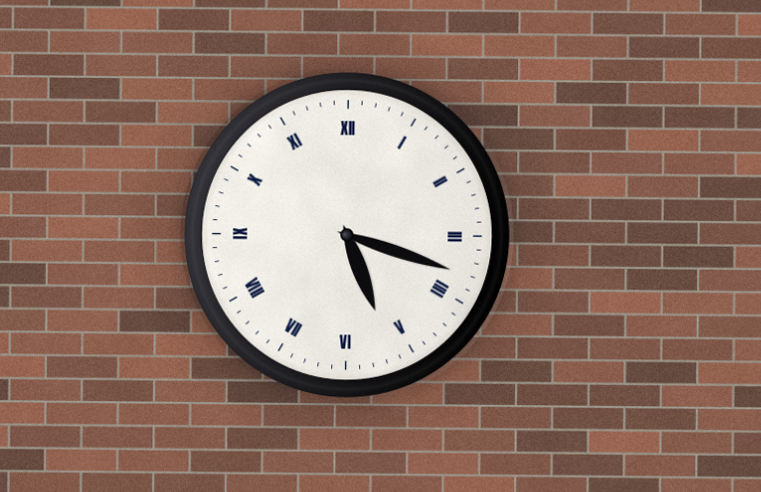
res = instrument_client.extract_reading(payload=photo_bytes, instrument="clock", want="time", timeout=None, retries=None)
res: 5:18
